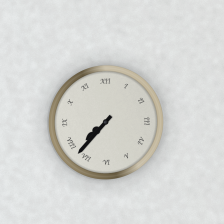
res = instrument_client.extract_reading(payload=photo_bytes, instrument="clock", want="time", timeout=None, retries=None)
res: 7:37
